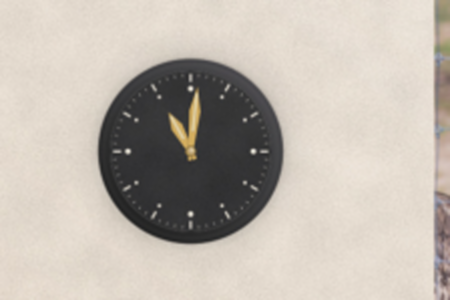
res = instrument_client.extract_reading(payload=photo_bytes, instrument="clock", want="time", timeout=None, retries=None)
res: 11:01
